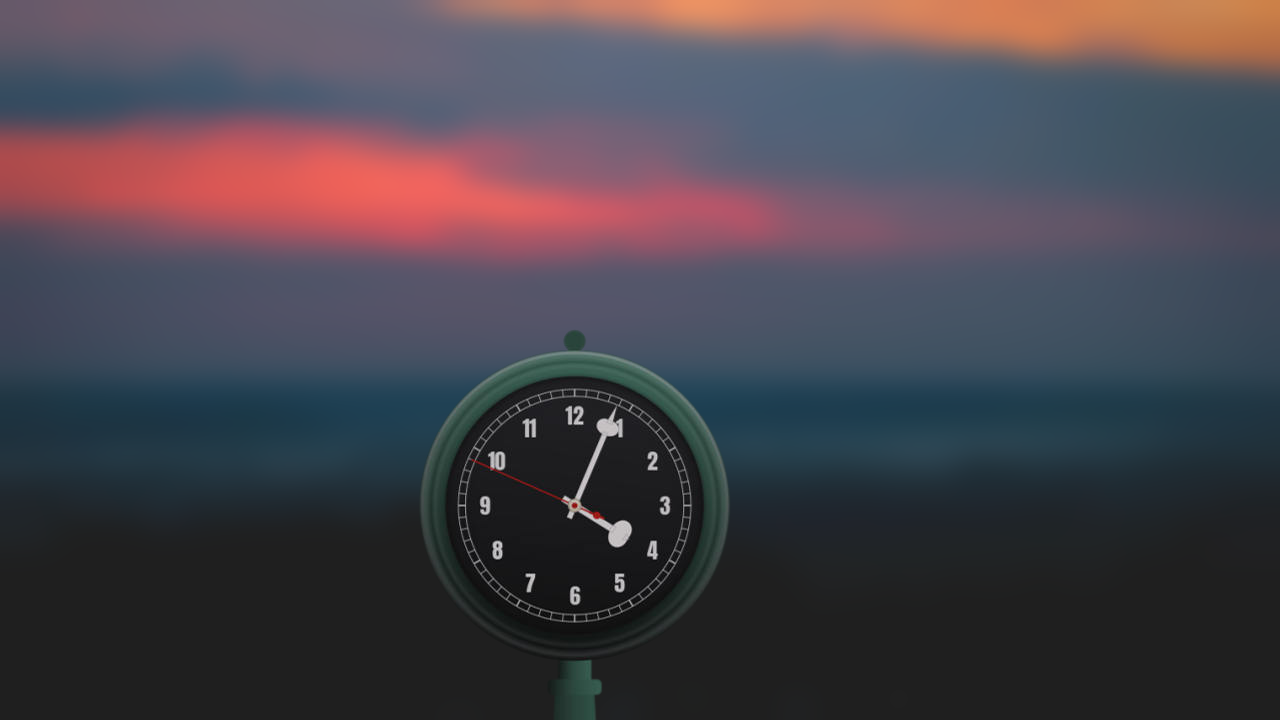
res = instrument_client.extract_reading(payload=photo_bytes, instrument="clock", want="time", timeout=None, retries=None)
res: 4:03:49
